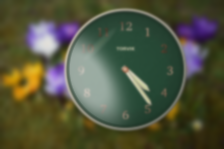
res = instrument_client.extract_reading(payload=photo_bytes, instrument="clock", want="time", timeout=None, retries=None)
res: 4:24
